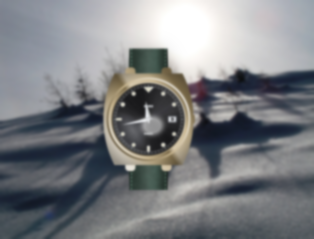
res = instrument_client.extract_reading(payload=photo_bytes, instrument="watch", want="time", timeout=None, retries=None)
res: 11:43
